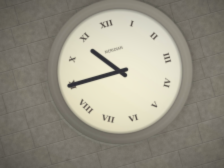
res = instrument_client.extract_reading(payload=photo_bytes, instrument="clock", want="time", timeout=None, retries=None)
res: 10:45
